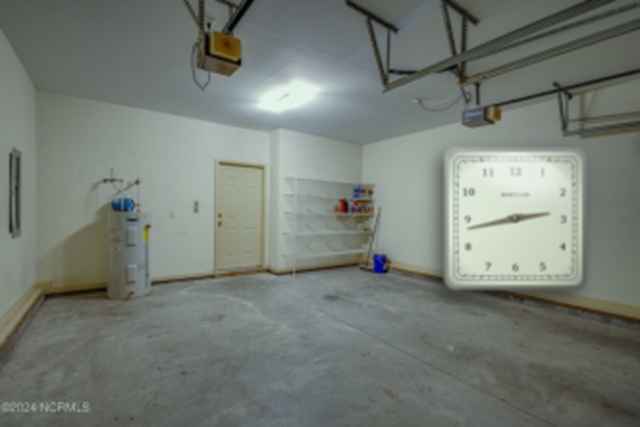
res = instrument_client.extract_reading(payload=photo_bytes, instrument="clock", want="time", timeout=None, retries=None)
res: 2:43
